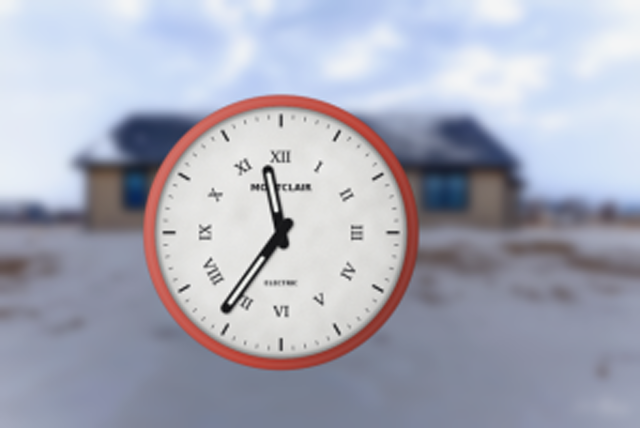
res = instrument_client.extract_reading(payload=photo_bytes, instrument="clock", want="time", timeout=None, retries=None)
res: 11:36
